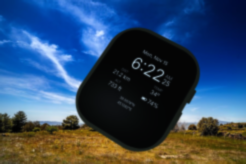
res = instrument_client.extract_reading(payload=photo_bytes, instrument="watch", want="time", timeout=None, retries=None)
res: 6:22
